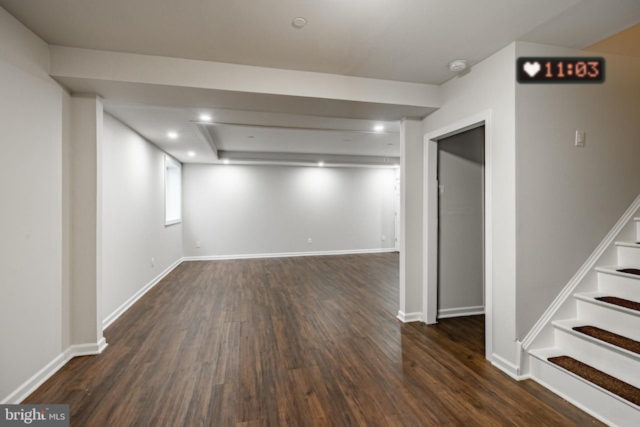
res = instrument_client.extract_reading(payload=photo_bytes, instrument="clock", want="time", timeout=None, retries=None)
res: 11:03
